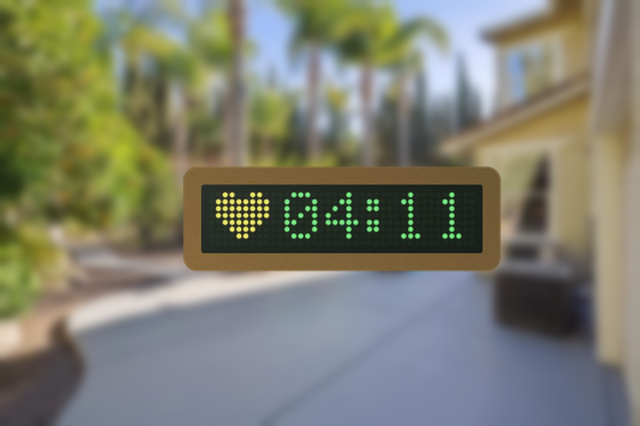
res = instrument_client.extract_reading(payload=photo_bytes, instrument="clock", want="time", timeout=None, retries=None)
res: 4:11
